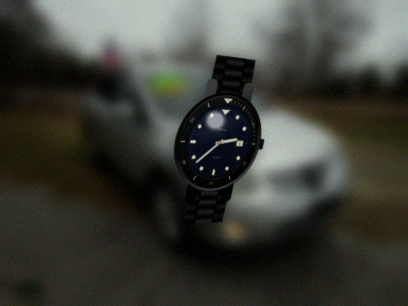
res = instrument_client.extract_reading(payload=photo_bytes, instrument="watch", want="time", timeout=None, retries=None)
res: 2:38
